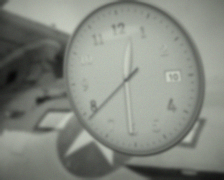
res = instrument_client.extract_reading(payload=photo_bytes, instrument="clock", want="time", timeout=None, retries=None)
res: 12:30:39
